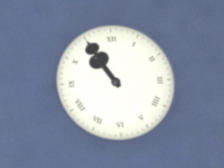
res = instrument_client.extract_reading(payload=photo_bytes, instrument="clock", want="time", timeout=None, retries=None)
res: 10:55
